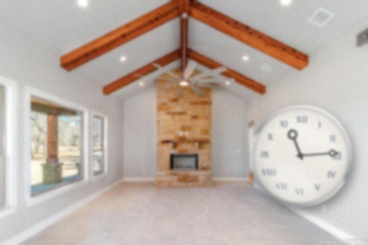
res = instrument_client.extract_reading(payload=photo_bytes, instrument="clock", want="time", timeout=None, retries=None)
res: 11:14
